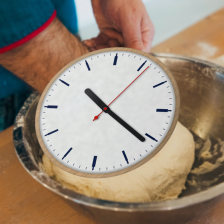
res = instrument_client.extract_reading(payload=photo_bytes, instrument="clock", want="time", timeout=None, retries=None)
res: 10:21:06
